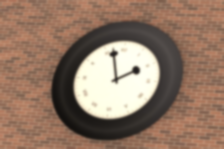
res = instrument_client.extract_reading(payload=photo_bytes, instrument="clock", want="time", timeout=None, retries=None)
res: 1:57
